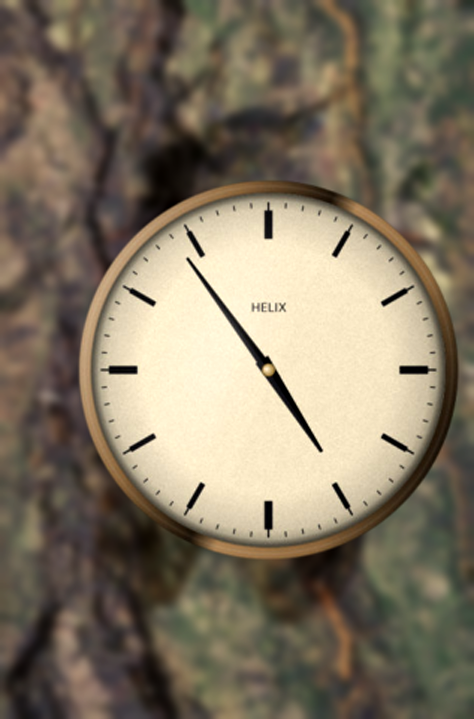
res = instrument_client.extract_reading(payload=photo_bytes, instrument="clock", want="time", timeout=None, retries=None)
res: 4:54
